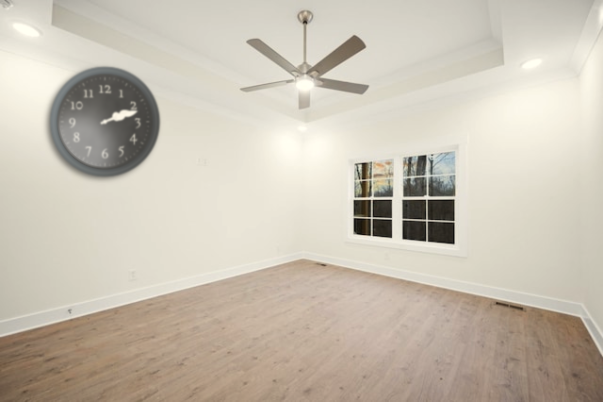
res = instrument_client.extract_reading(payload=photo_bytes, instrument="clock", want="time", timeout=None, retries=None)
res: 2:12
